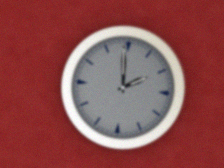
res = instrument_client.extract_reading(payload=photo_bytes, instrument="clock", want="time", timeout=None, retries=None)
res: 1:59
